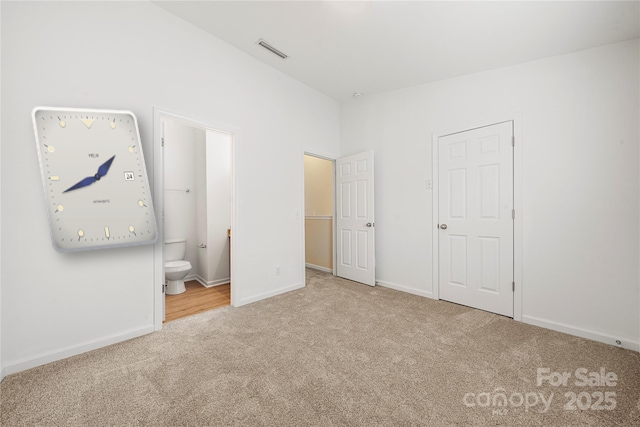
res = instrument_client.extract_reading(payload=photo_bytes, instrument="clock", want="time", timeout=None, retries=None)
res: 1:42
